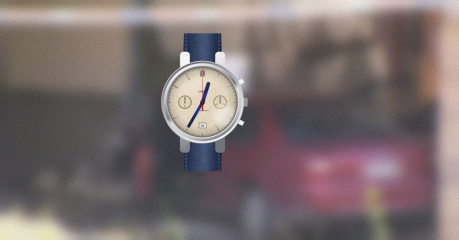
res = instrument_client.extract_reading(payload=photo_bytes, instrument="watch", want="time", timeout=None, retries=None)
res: 12:35
